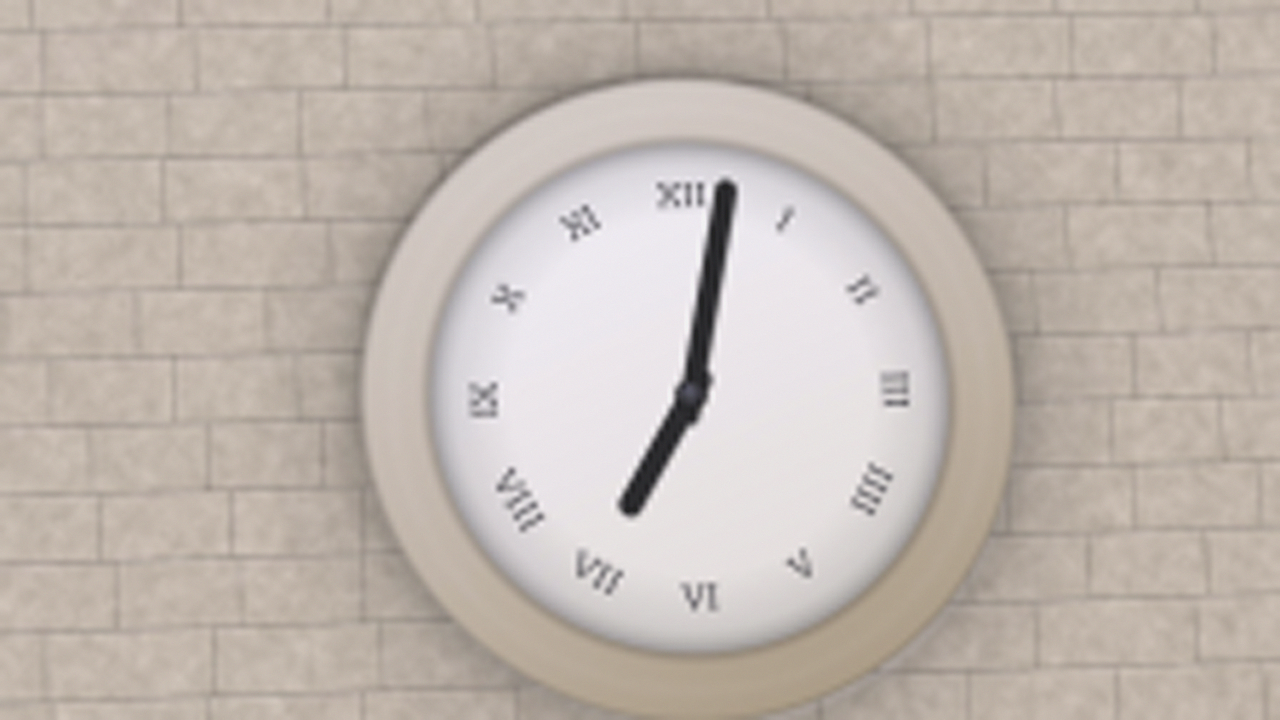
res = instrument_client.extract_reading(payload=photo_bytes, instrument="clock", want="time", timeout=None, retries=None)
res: 7:02
